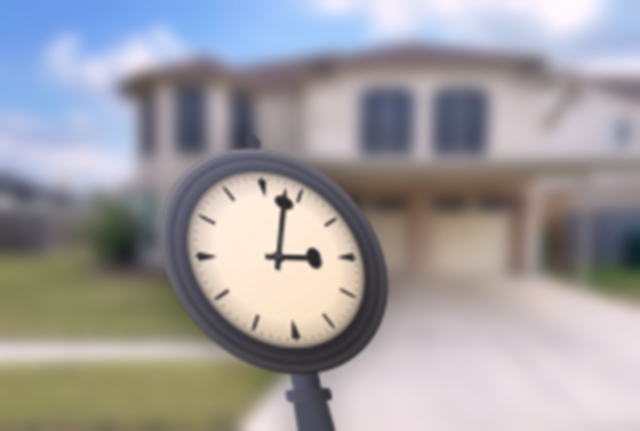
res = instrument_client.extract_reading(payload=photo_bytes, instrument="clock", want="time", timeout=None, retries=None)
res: 3:03
